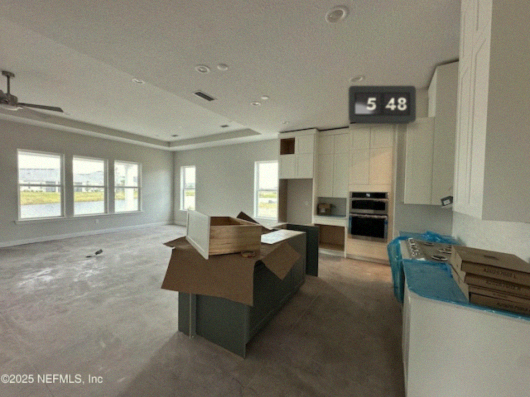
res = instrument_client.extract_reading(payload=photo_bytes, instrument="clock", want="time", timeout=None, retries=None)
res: 5:48
